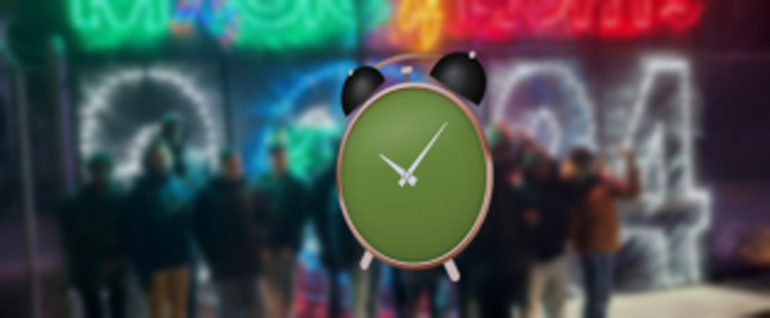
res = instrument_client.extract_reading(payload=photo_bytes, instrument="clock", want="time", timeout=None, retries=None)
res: 10:07
